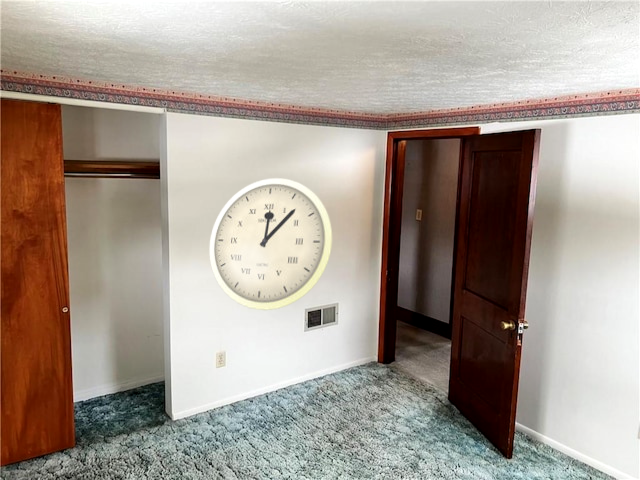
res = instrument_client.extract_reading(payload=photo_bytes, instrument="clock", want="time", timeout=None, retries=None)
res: 12:07
